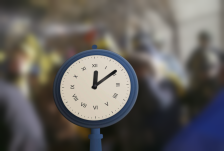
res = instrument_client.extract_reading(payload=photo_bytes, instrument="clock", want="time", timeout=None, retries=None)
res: 12:09
